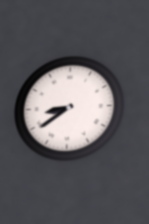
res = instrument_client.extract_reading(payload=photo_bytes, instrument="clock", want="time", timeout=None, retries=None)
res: 8:39
